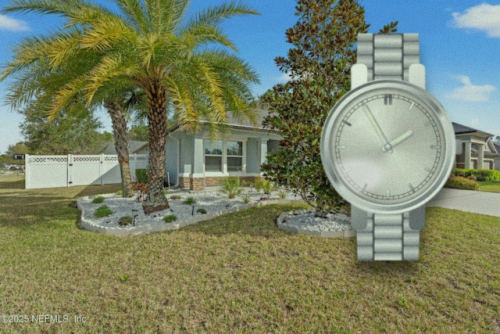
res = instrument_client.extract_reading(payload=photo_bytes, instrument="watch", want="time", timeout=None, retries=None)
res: 1:55
